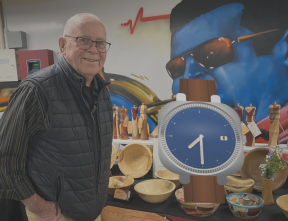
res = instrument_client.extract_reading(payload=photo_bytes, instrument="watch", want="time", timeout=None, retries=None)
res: 7:30
